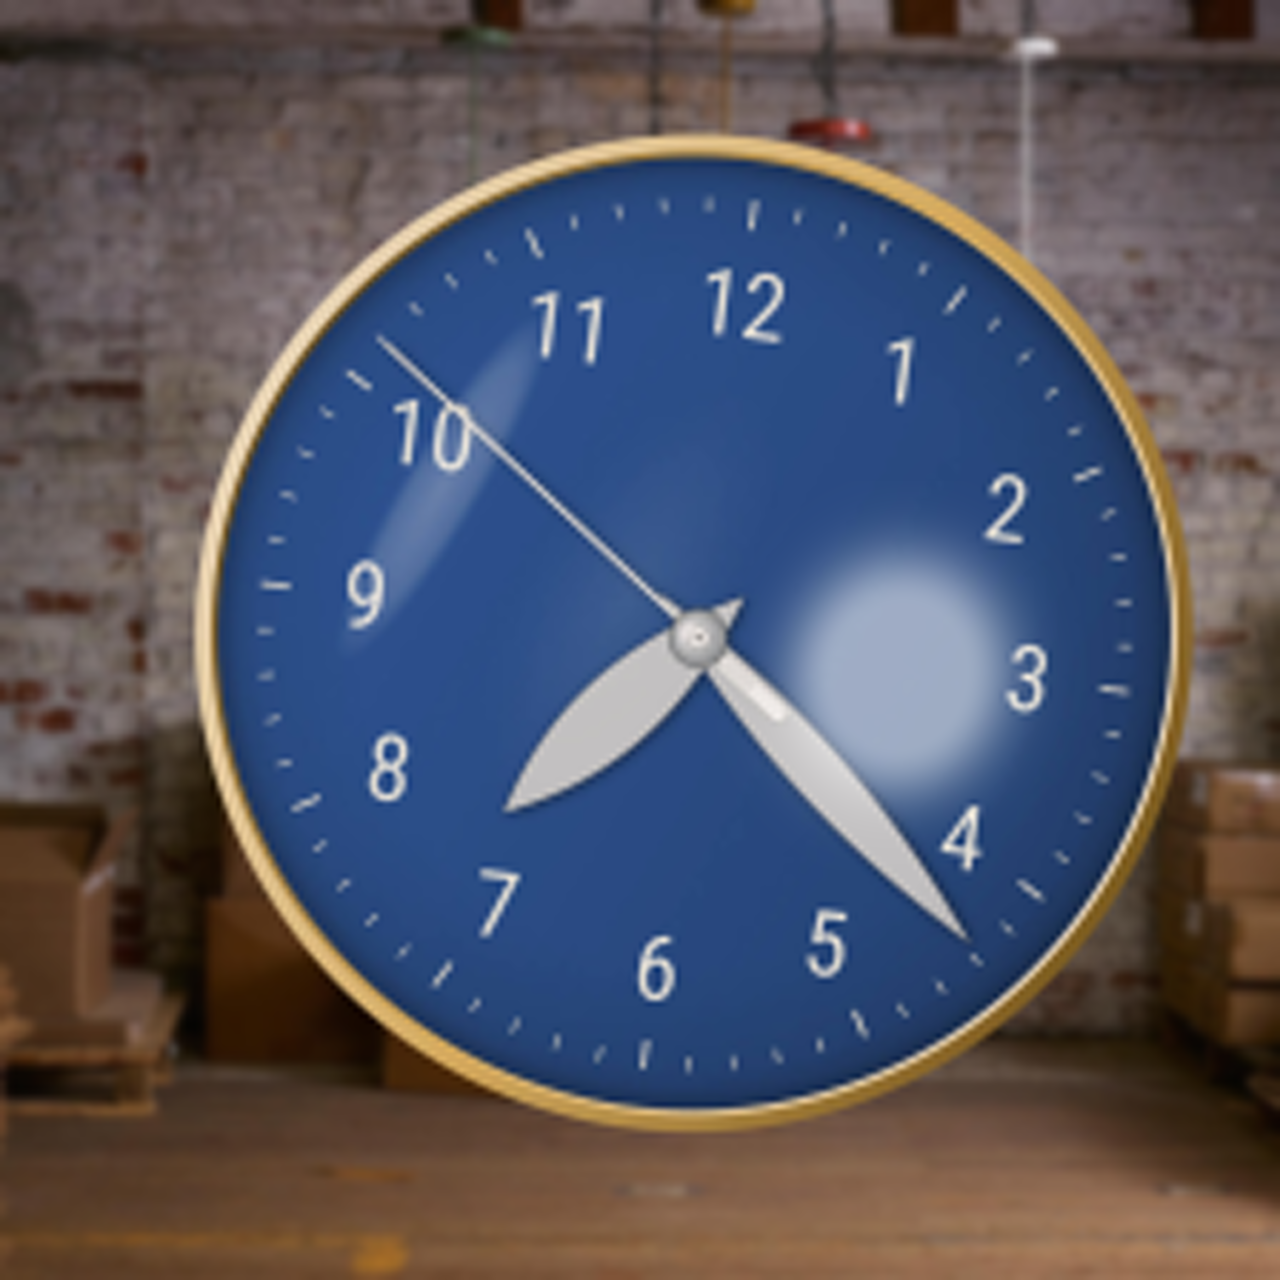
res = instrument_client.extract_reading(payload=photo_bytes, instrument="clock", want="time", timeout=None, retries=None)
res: 7:21:51
